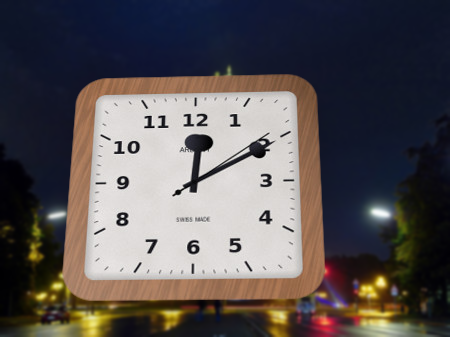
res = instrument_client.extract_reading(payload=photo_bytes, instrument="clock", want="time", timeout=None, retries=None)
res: 12:10:09
